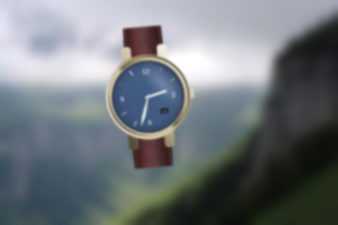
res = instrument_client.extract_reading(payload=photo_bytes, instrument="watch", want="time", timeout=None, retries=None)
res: 2:33
